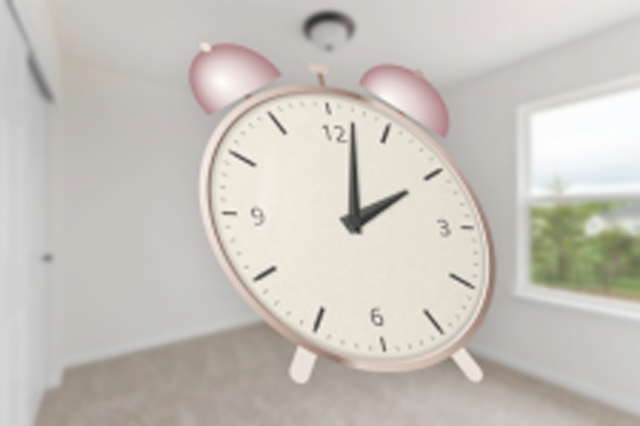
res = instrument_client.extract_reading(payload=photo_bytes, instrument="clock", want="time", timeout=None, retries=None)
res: 2:02
